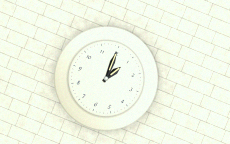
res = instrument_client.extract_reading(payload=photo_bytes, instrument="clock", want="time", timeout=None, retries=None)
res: 1:00
